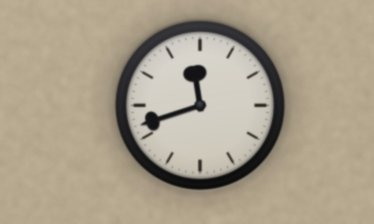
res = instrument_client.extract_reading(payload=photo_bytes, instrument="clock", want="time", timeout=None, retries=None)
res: 11:42
